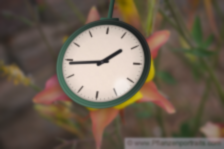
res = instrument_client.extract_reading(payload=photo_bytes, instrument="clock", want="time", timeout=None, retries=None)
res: 1:44
